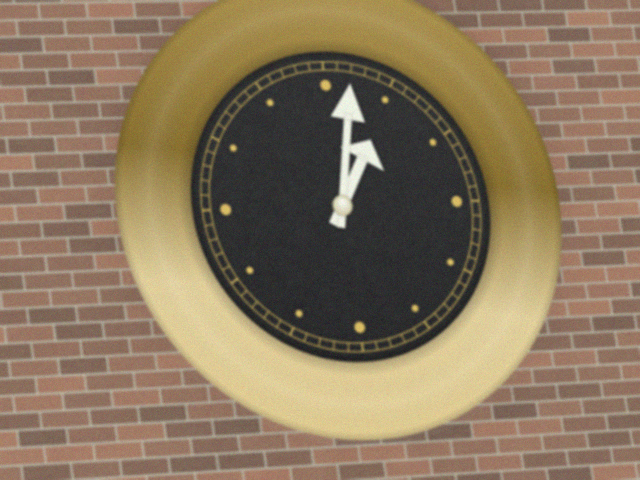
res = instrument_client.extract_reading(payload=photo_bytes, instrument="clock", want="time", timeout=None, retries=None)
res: 1:02
